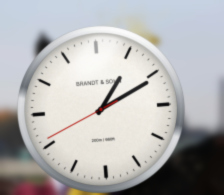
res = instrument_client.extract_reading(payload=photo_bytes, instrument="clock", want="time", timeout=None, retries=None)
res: 1:10:41
